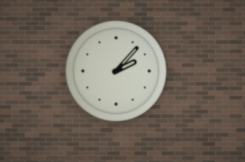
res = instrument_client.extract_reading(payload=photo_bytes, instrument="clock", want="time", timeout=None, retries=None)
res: 2:07
